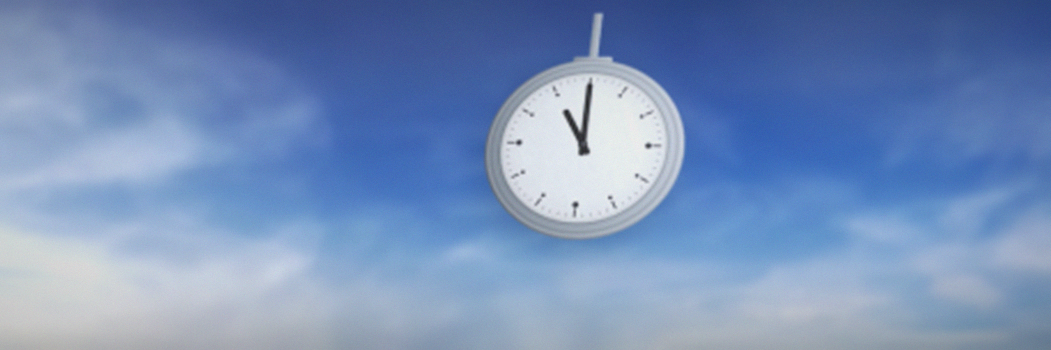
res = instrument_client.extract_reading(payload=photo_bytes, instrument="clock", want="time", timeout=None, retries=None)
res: 11:00
